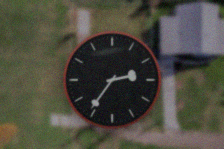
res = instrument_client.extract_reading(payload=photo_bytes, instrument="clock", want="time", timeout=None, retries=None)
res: 2:36
